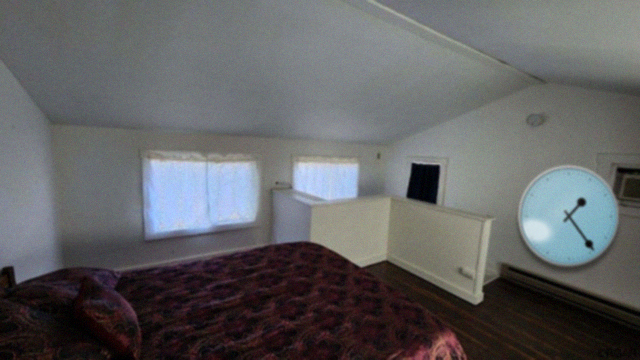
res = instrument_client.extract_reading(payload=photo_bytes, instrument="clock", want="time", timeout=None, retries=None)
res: 1:24
